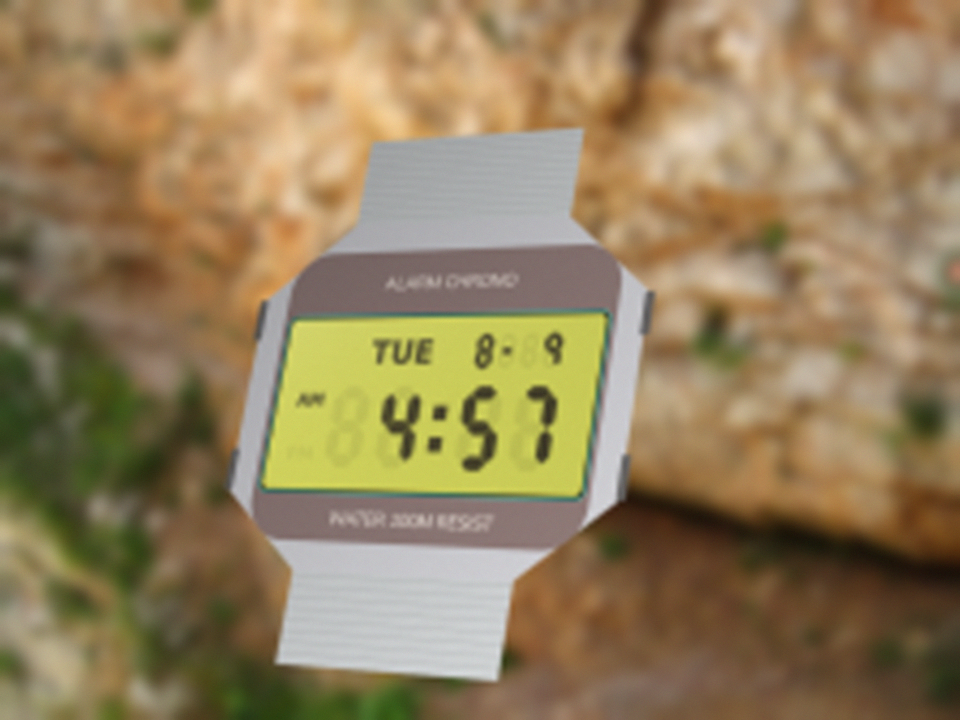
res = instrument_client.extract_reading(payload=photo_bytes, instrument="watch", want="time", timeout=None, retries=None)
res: 4:57
